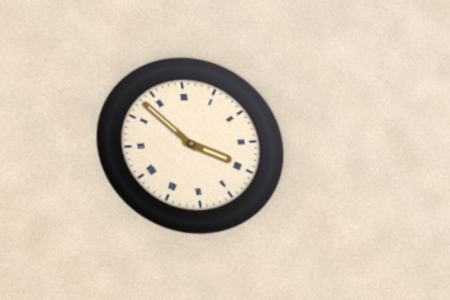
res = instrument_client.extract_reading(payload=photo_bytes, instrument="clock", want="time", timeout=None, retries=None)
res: 3:53
